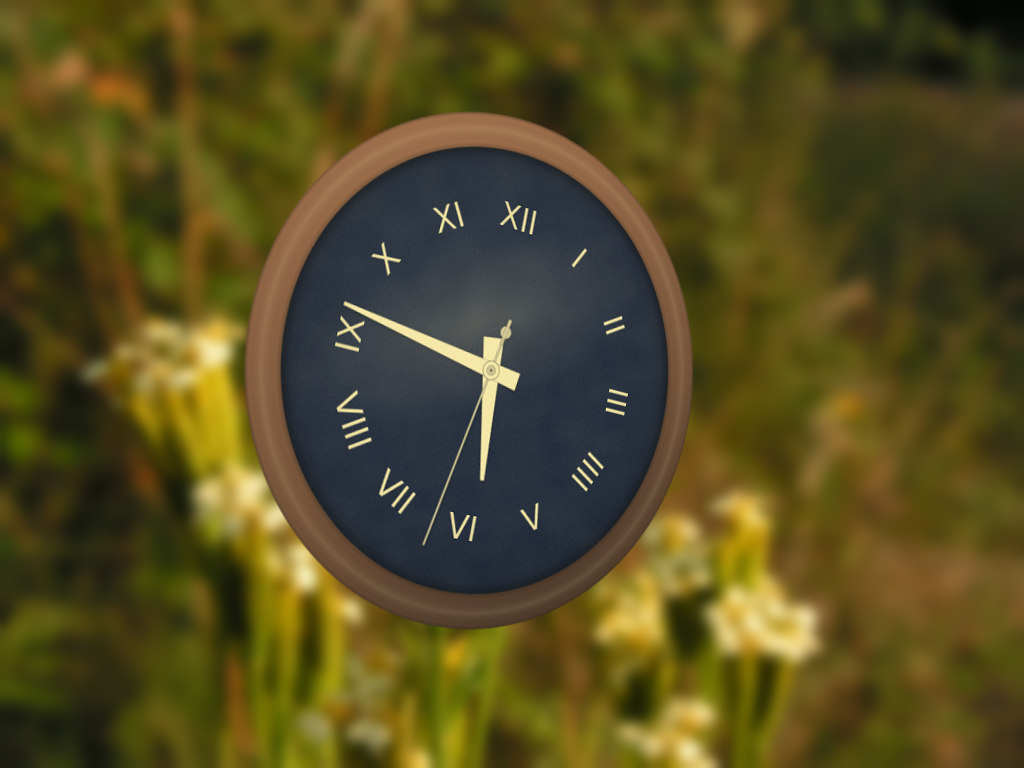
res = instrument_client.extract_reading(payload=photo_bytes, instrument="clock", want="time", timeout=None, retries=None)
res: 5:46:32
